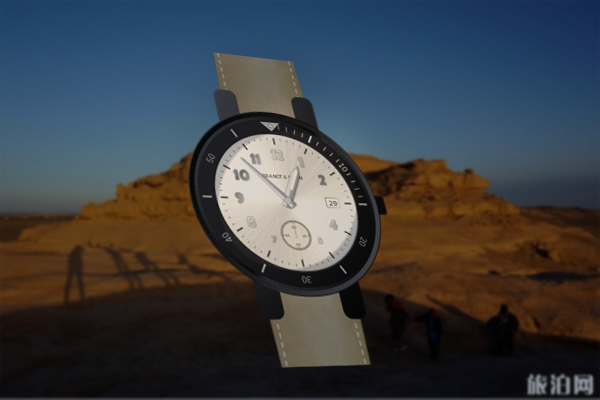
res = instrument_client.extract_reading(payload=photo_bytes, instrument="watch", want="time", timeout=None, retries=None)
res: 12:53
